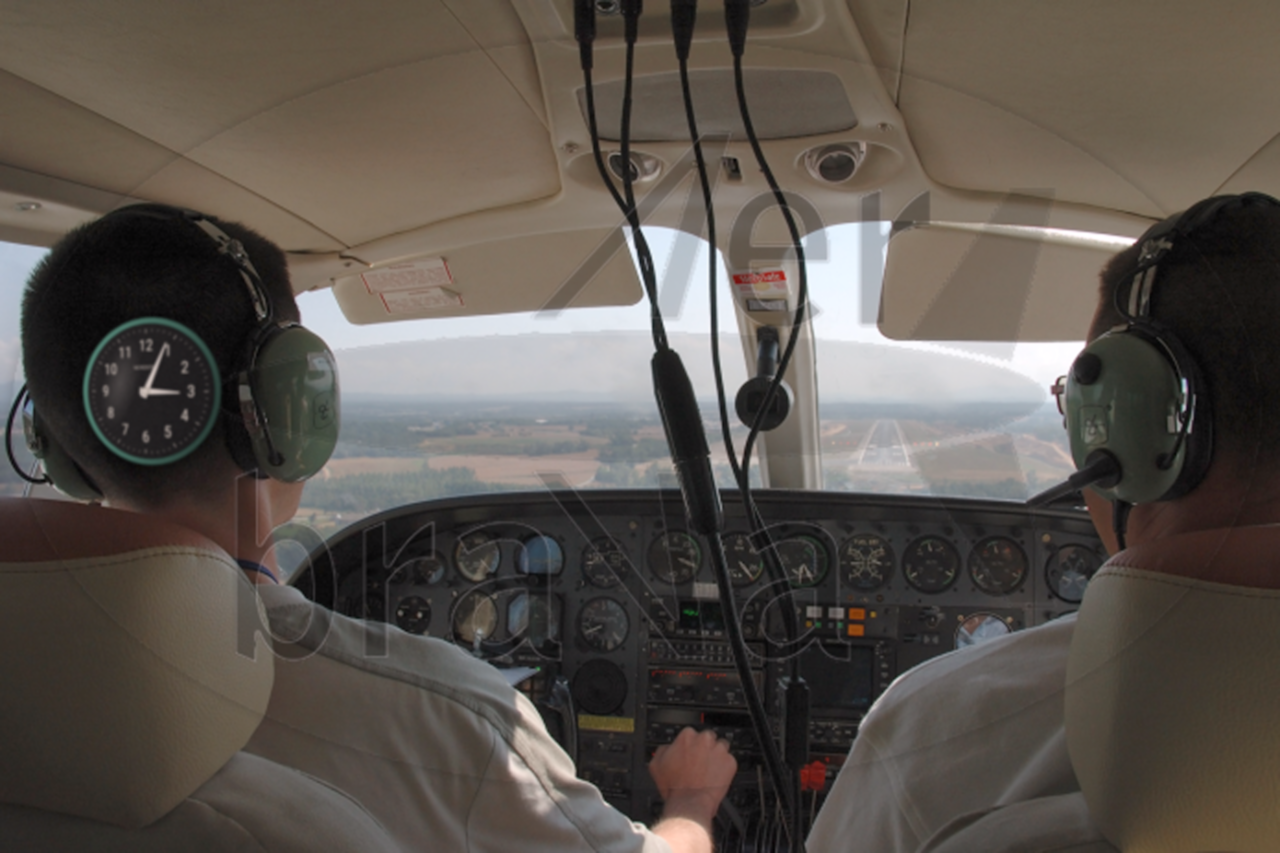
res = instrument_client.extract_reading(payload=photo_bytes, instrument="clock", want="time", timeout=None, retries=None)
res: 3:04
